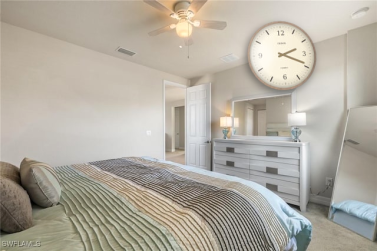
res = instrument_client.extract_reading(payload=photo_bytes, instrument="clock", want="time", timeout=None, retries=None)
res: 2:19
